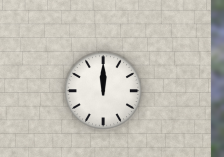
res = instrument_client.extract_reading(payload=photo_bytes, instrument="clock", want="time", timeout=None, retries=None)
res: 12:00
